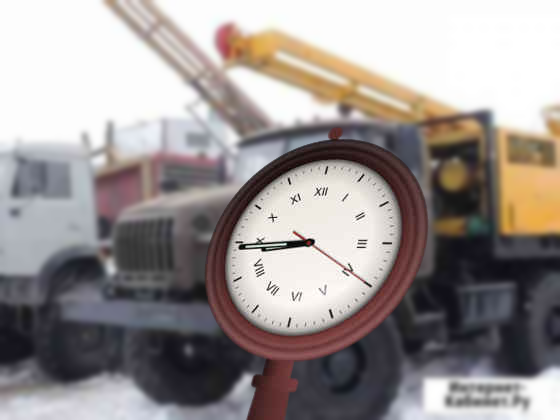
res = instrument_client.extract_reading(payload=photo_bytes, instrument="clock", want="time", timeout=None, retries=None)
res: 8:44:20
